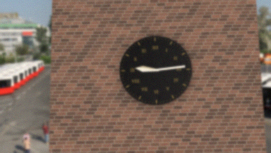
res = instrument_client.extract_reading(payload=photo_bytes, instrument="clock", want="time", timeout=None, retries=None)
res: 9:14
